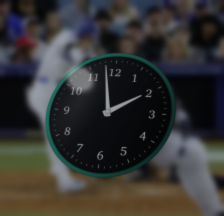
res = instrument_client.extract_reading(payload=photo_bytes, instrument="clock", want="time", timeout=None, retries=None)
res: 1:58
